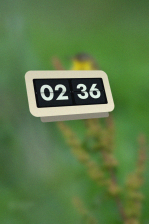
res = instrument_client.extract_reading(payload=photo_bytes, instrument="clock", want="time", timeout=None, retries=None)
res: 2:36
